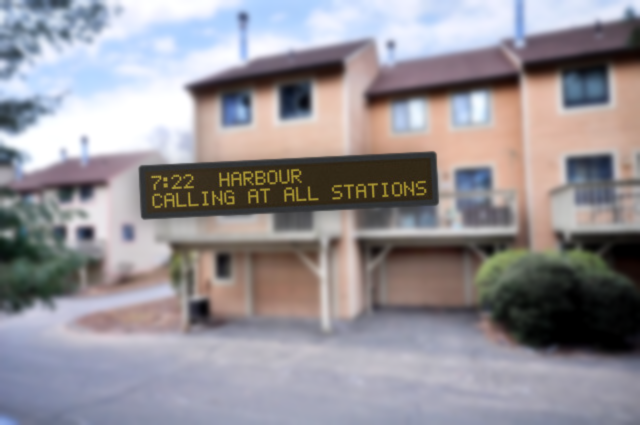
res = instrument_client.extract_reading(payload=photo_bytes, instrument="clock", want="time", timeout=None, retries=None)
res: 7:22
